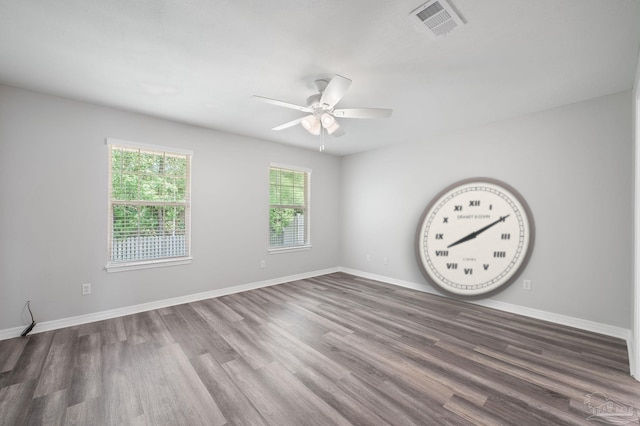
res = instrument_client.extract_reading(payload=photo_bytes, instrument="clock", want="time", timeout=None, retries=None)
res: 8:10
